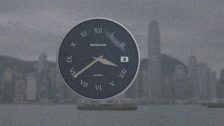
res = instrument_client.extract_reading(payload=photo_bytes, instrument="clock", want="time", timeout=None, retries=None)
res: 3:39
